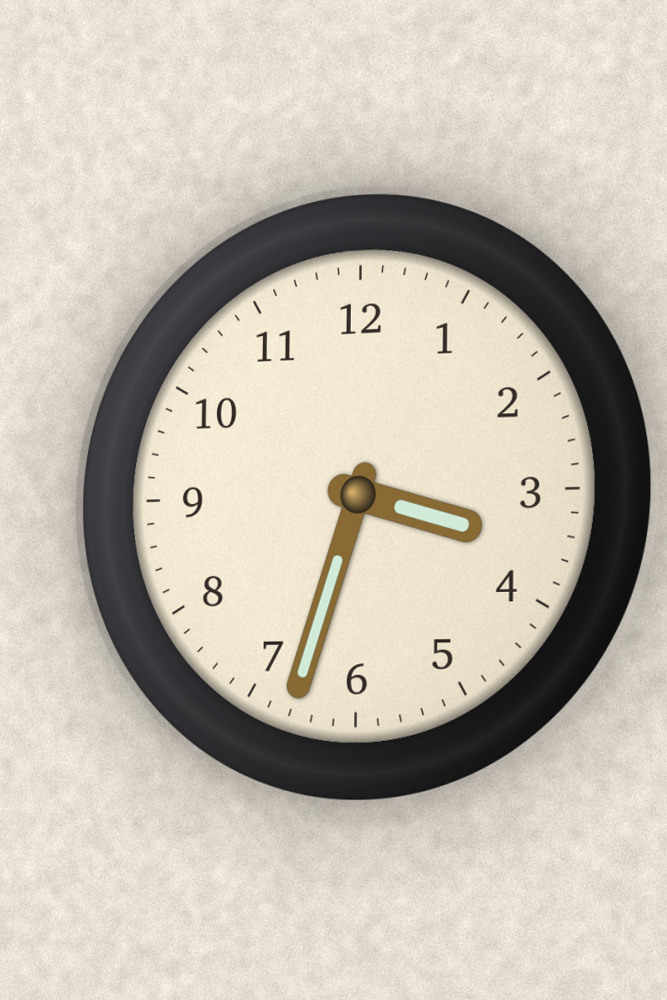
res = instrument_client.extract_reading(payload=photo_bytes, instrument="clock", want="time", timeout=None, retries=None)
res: 3:33
